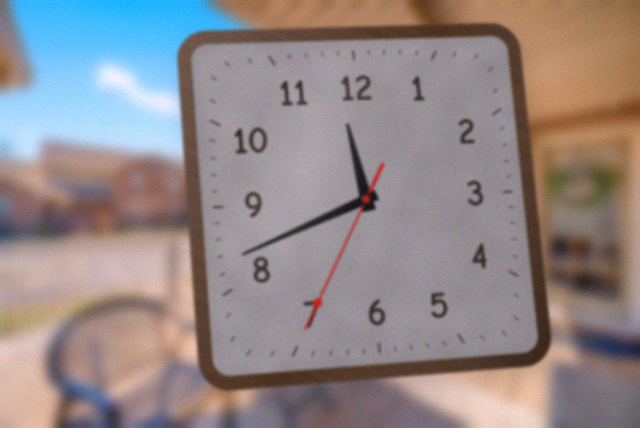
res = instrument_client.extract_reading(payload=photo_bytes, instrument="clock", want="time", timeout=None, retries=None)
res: 11:41:35
